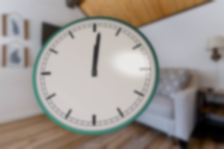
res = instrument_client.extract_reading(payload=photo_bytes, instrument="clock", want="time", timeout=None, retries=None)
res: 12:01
